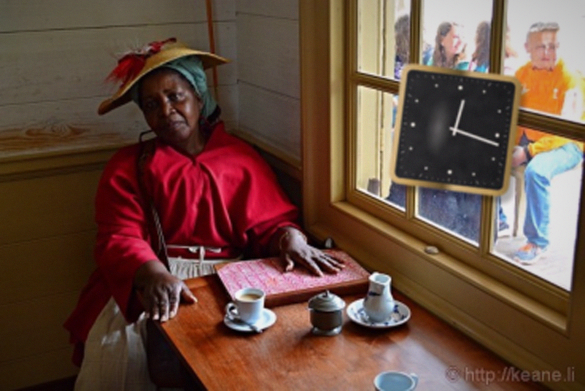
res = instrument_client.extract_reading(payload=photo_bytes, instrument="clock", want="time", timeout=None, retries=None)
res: 12:17
